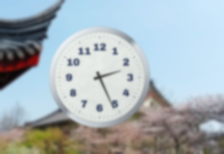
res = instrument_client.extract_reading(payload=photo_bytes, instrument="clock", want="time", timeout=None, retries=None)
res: 2:26
